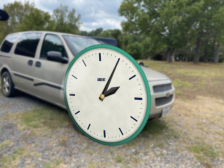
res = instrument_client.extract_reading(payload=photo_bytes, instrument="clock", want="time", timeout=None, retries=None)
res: 2:05
